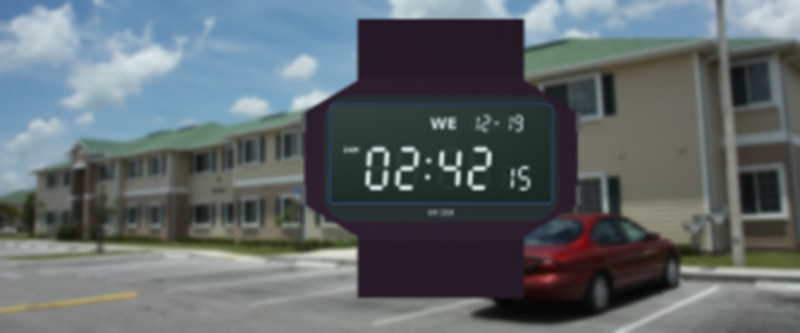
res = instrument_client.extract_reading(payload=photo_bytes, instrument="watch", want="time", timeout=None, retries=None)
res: 2:42:15
